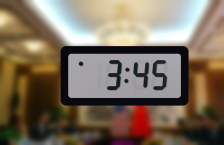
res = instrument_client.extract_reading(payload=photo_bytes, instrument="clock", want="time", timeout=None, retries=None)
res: 3:45
